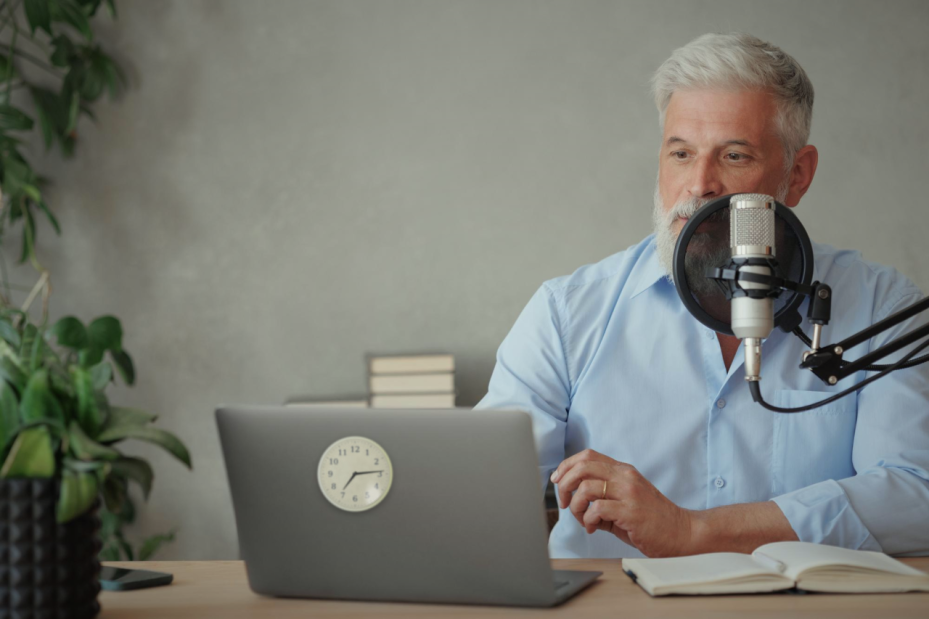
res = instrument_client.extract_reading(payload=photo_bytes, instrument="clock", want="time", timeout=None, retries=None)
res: 7:14
